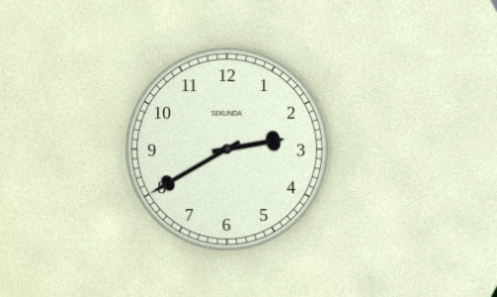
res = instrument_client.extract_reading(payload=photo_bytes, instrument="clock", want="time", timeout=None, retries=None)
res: 2:40
